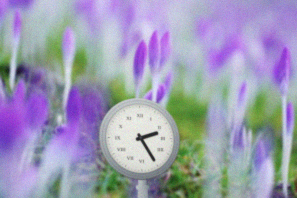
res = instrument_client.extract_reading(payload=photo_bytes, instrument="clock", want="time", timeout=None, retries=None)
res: 2:25
